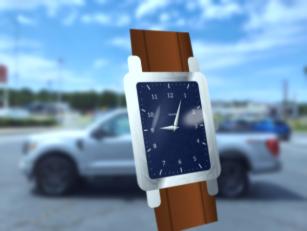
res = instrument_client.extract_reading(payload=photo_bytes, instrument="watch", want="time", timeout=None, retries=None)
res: 9:04
